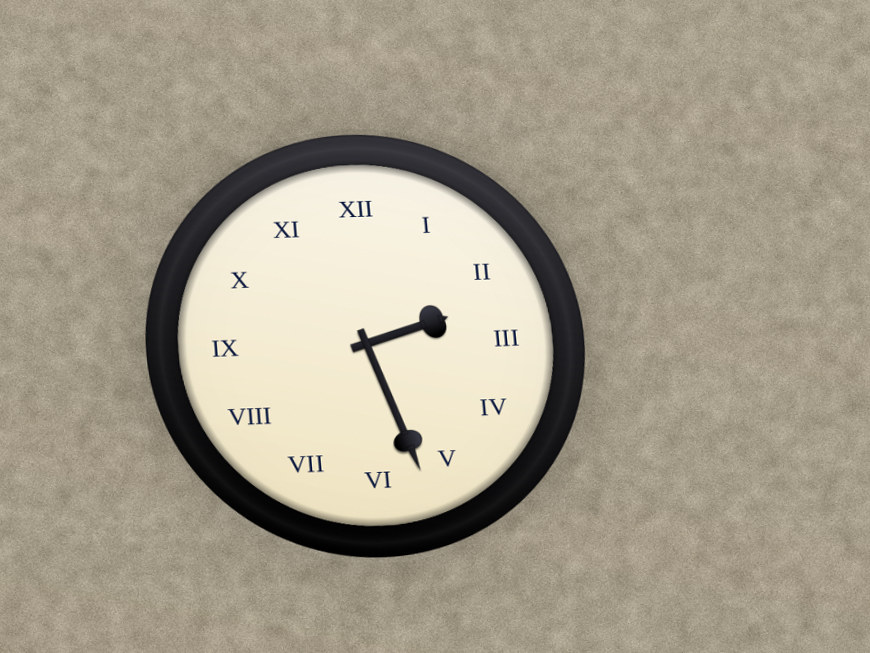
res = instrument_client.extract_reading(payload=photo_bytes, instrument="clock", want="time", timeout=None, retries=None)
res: 2:27
